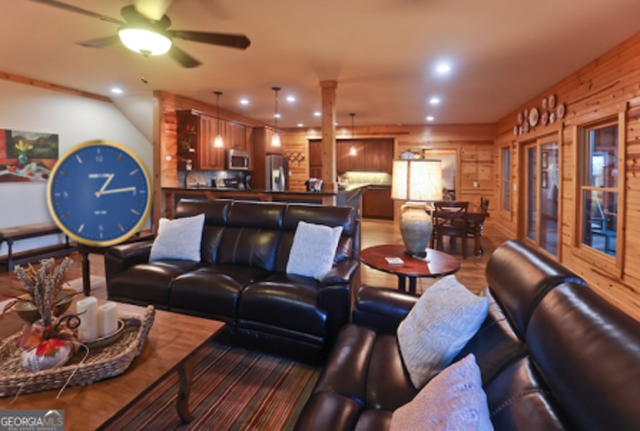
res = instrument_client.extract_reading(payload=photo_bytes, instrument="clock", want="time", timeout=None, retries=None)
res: 1:14
